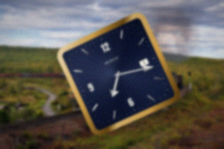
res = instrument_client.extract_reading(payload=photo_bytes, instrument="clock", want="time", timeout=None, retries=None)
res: 7:17
